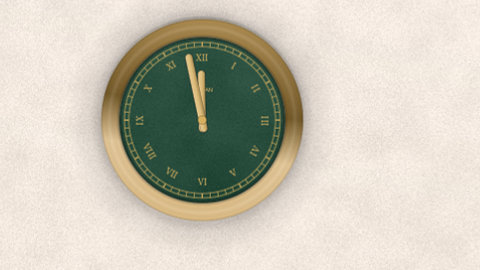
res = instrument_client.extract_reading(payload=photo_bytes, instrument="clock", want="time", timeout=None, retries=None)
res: 11:58
